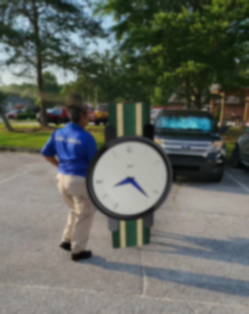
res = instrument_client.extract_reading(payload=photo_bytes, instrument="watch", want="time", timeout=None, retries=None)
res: 8:23
